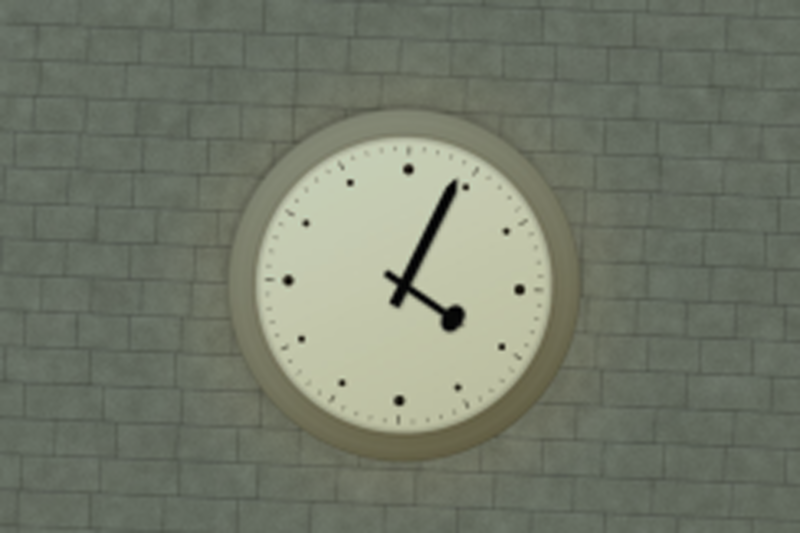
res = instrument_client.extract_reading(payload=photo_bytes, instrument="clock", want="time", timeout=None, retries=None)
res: 4:04
